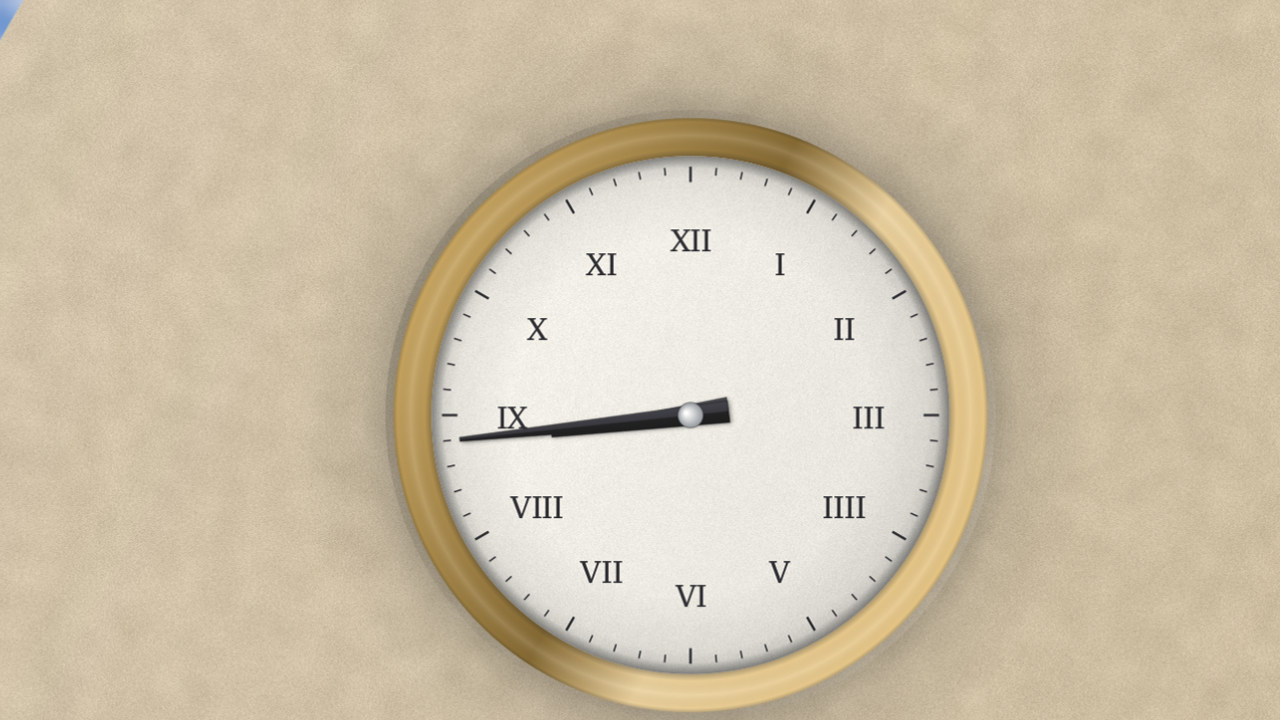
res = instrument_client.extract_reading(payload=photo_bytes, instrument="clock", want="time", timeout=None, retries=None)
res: 8:44
